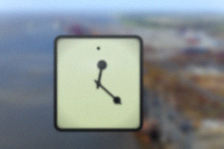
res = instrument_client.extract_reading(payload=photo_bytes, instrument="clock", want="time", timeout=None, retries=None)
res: 12:22
